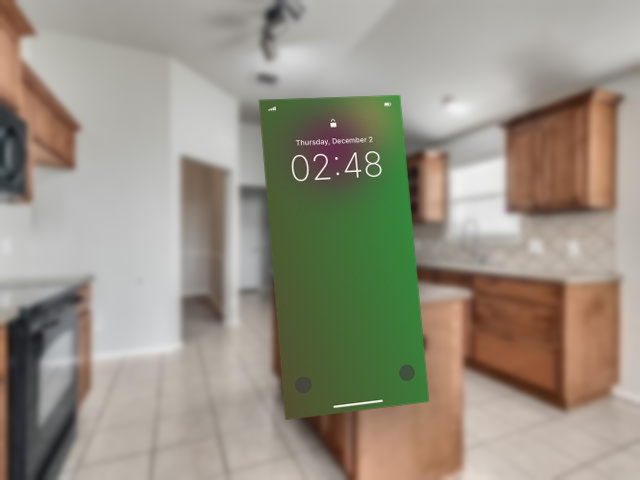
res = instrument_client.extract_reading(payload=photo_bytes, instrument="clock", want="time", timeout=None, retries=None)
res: 2:48
